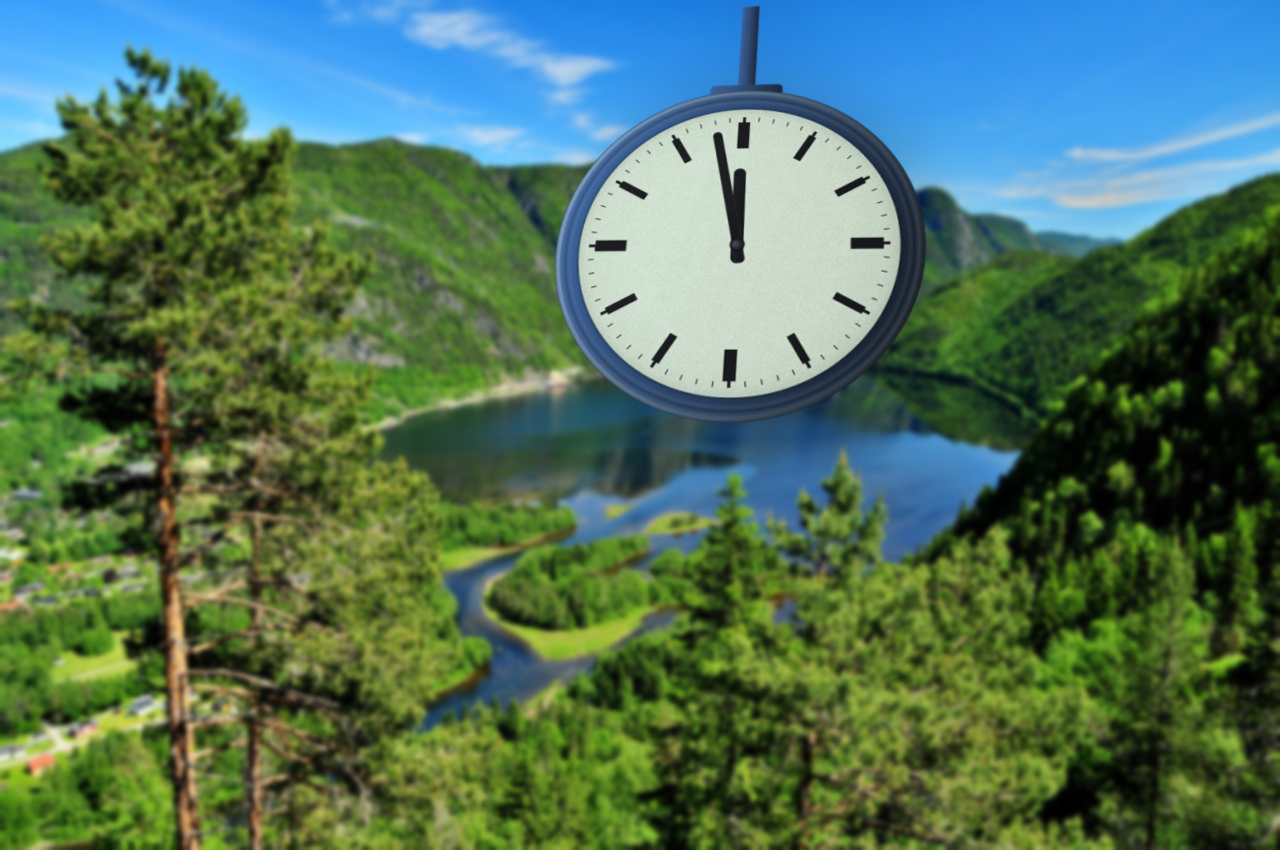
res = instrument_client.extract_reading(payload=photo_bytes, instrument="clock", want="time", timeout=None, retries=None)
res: 11:58
